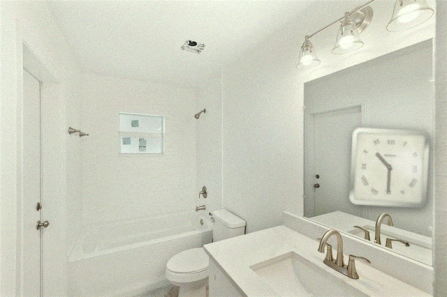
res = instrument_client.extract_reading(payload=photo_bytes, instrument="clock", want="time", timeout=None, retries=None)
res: 10:30
